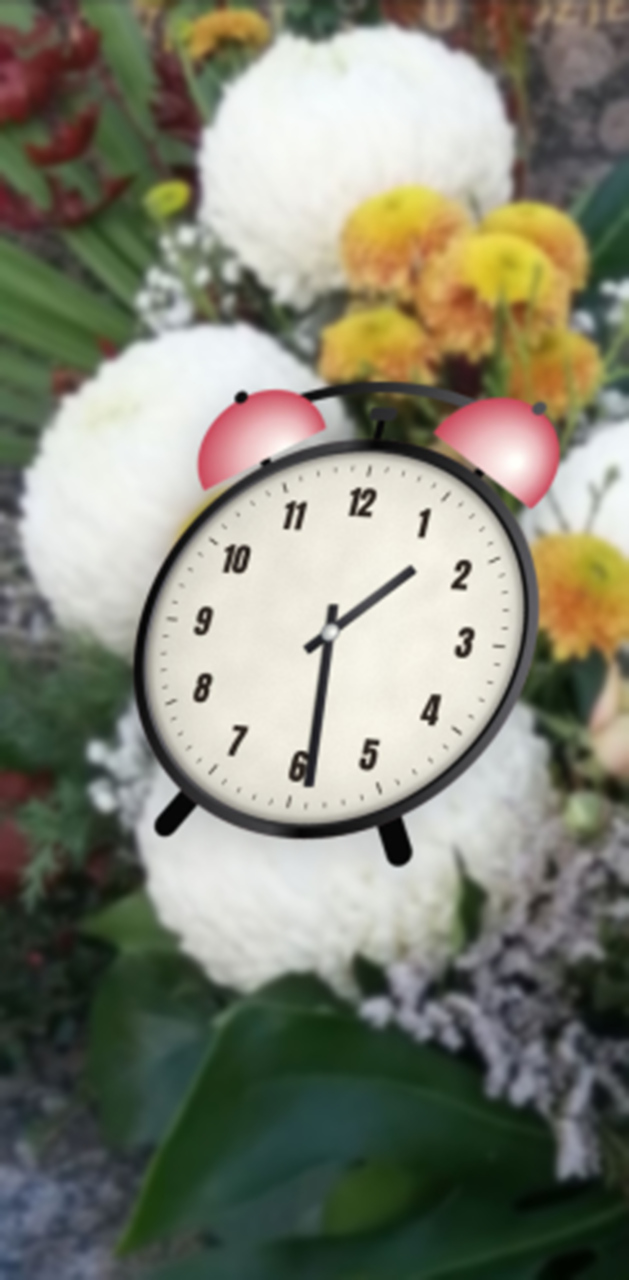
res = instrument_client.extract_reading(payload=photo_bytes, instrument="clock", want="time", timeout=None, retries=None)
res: 1:29
